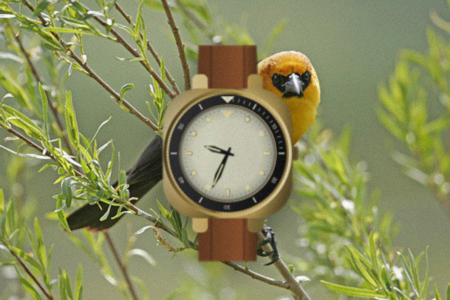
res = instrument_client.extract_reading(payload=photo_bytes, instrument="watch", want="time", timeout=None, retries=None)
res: 9:34
